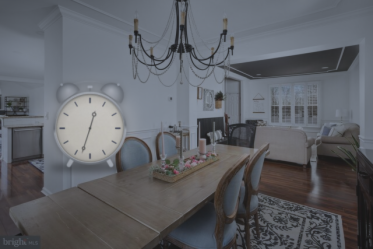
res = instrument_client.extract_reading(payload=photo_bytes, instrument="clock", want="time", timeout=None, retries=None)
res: 12:33
